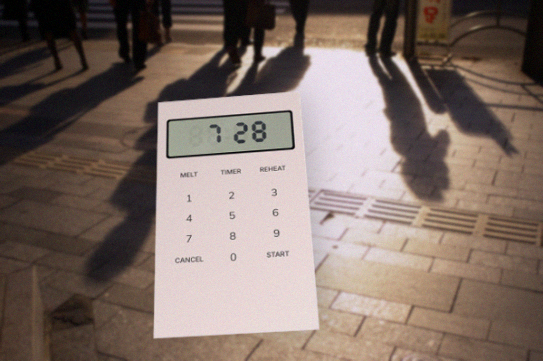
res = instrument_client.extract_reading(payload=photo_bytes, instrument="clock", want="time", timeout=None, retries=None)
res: 7:28
